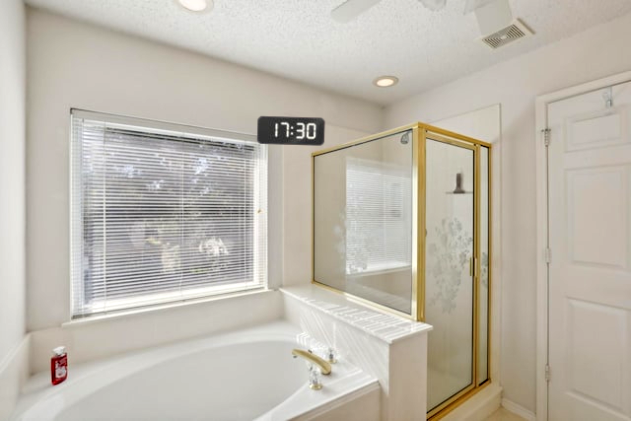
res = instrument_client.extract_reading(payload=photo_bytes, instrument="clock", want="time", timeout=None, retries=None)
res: 17:30
